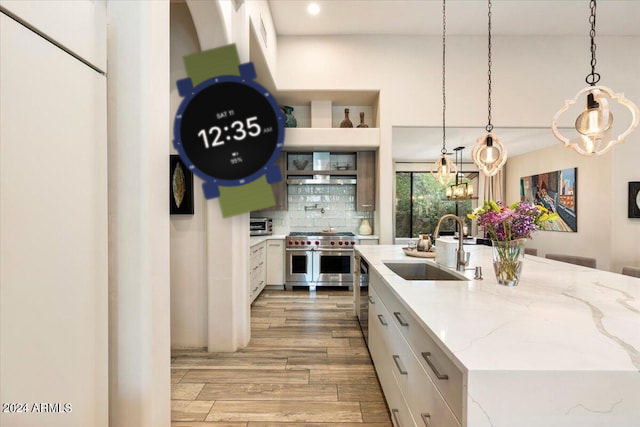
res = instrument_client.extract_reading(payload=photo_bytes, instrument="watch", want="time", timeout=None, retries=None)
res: 12:35
